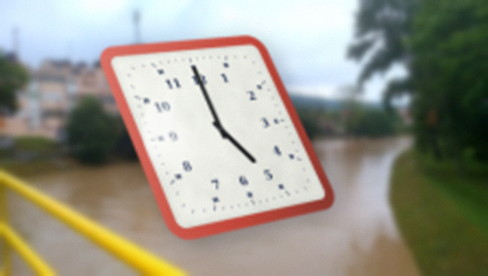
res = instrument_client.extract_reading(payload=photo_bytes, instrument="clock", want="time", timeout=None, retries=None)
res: 5:00
